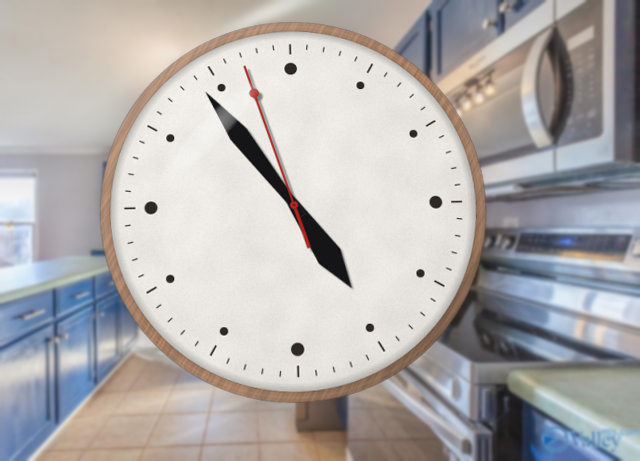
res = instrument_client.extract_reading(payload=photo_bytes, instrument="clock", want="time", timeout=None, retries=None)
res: 4:53:57
